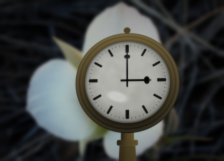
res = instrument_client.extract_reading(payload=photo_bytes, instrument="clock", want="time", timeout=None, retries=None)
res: 3:00
